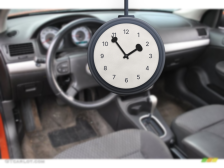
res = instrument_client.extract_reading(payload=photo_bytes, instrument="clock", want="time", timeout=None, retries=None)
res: 1:54
